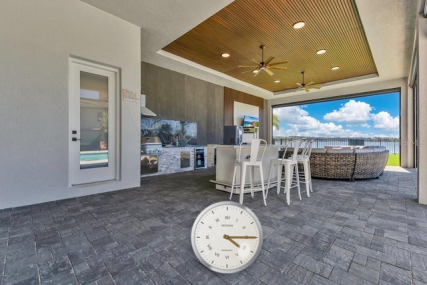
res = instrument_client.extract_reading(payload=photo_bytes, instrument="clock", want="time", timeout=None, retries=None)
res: 4:15
